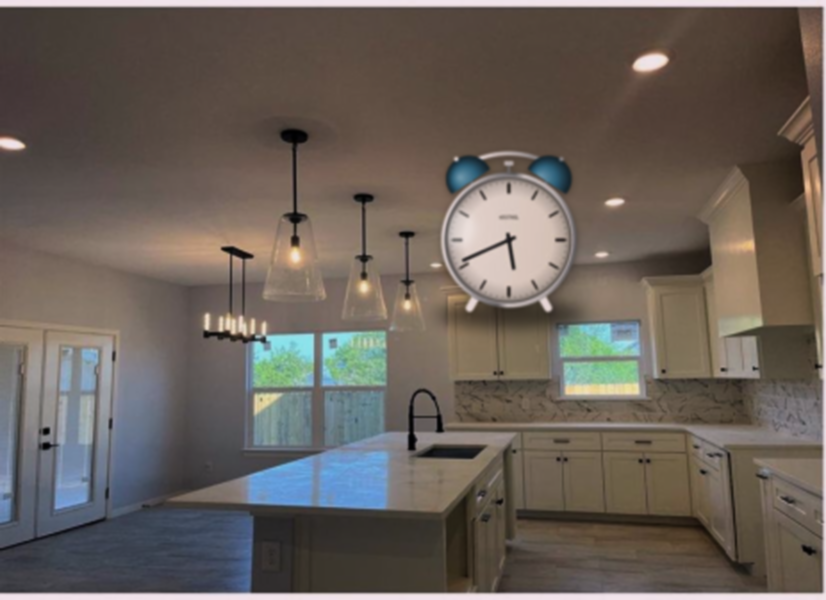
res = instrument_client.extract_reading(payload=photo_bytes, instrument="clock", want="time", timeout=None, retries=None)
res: 5:41
